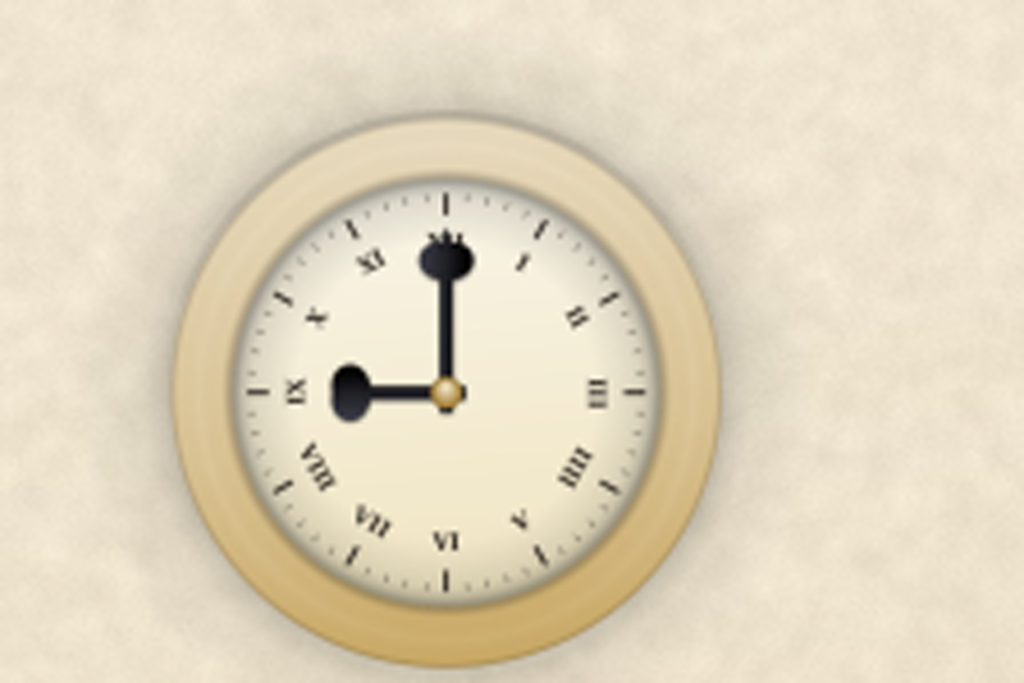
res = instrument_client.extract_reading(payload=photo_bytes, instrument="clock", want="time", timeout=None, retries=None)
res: 9:00
